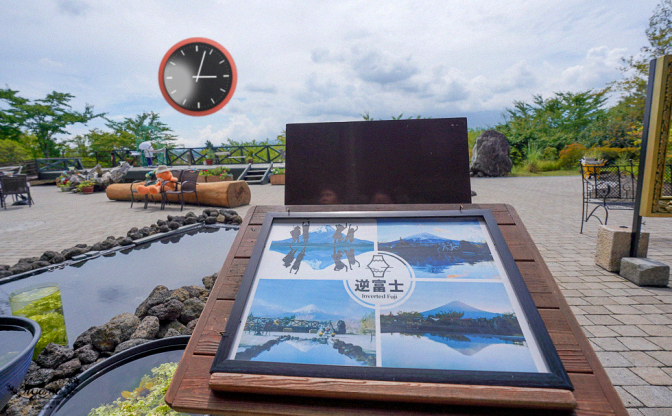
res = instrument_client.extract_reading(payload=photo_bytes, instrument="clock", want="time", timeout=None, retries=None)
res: 3:03
